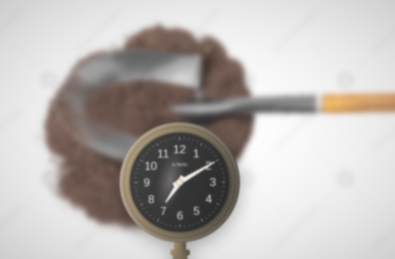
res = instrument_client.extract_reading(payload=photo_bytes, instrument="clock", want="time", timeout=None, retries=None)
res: 7:10
